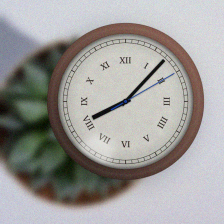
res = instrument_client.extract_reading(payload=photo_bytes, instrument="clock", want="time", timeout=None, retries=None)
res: 8:07:10
